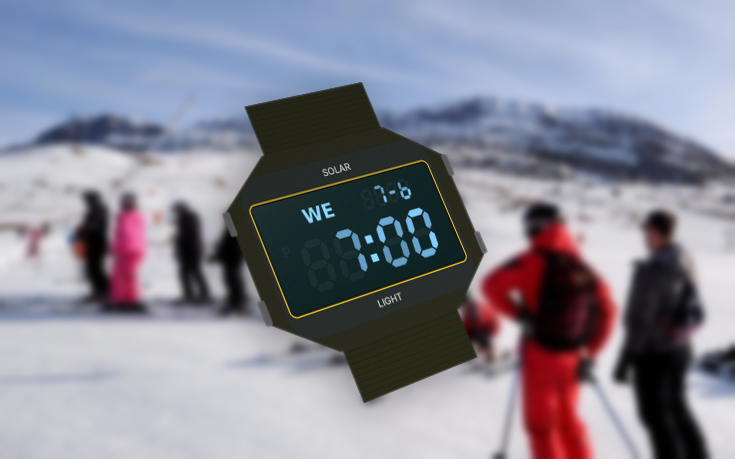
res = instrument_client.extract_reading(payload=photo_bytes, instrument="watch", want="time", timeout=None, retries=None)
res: 7:00
